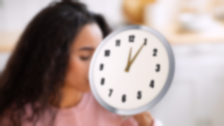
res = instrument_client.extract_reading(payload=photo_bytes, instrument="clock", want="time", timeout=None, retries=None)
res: 12:05
